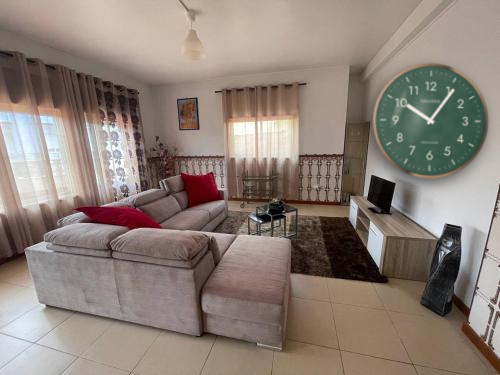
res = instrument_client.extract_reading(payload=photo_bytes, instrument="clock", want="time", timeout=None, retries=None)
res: 10:06
